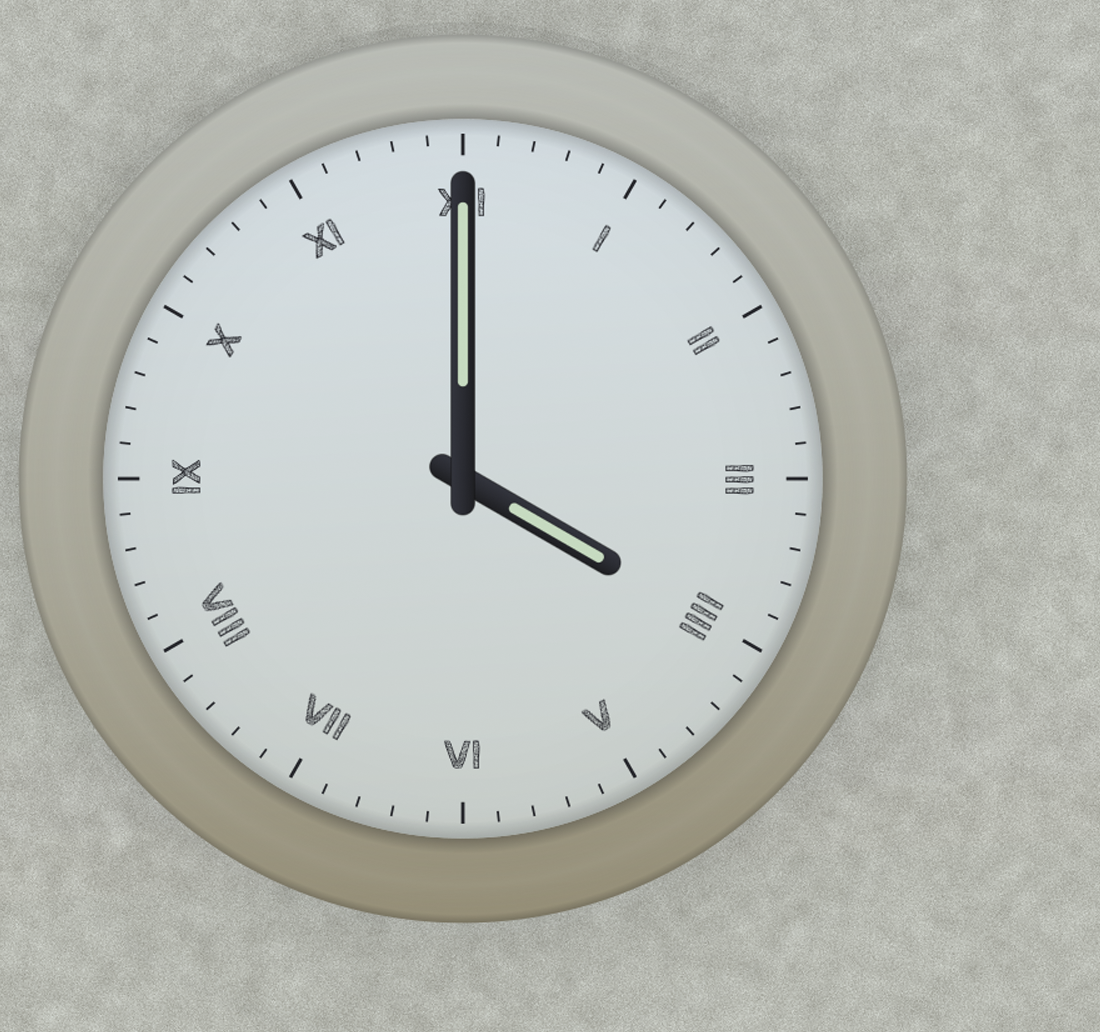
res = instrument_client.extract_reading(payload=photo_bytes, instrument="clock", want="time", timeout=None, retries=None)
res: 4:00
